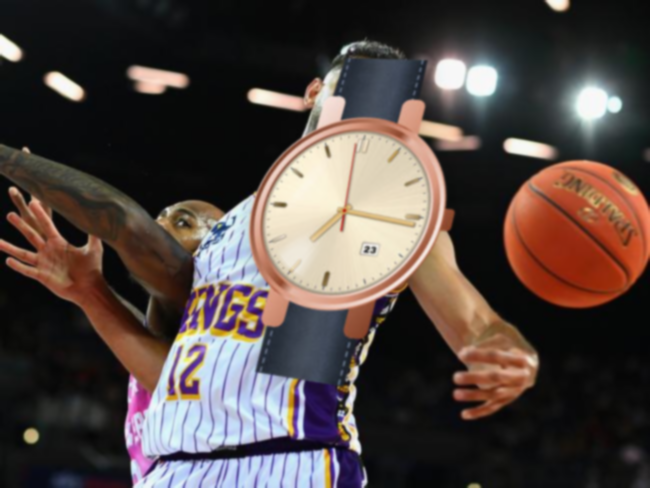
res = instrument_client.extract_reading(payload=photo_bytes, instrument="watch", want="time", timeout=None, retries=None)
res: 7:15:59
